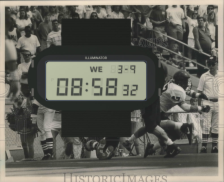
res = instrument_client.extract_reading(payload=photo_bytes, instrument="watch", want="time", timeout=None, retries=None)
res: 8:58:32
